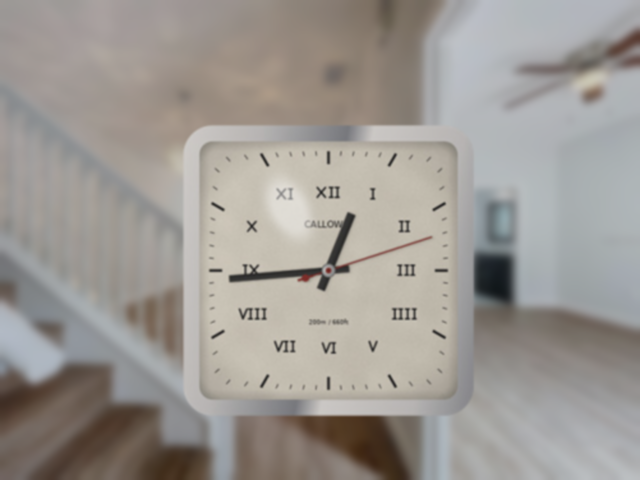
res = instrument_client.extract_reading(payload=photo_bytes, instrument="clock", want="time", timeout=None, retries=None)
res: 12:44:12
